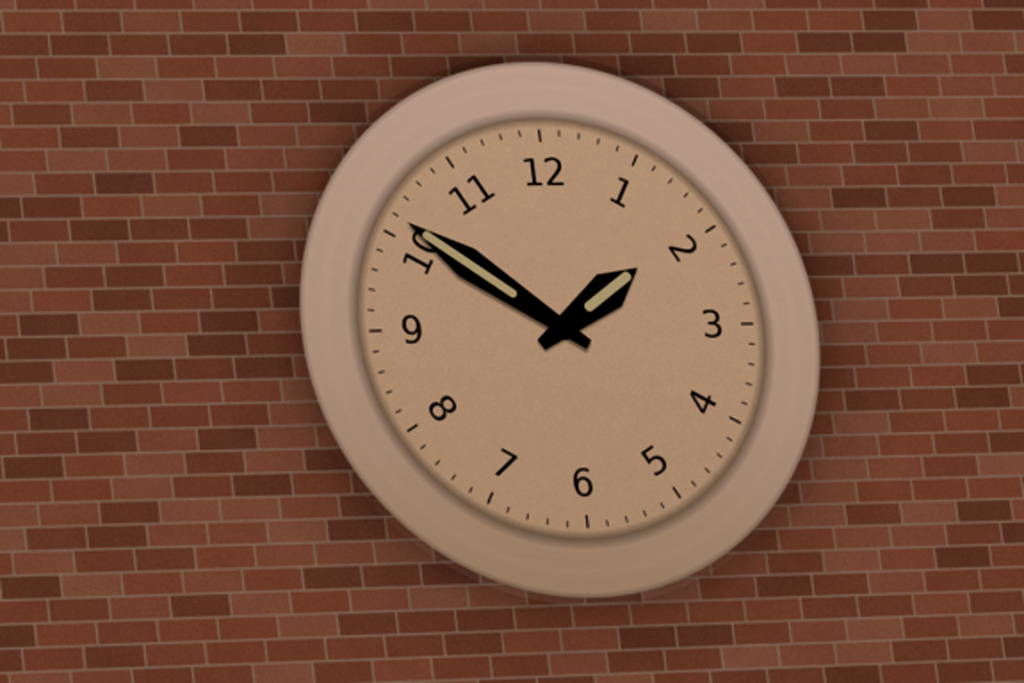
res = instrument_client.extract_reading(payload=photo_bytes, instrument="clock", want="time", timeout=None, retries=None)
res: 1:51
